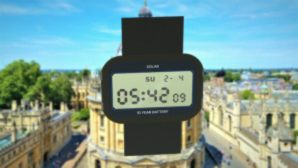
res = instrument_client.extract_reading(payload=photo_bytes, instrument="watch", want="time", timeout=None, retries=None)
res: 5:42:09
